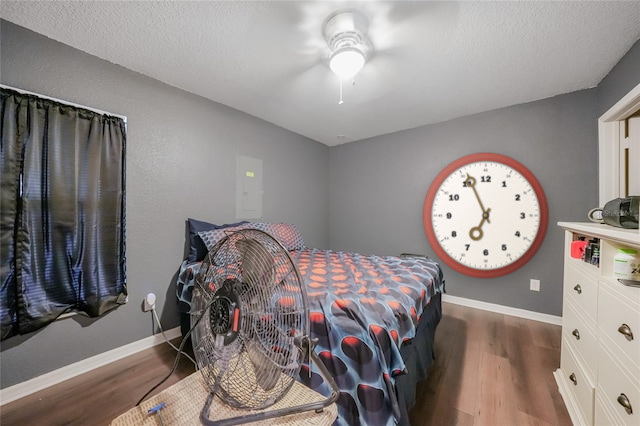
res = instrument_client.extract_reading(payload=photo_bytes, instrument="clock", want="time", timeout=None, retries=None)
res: 6:56
